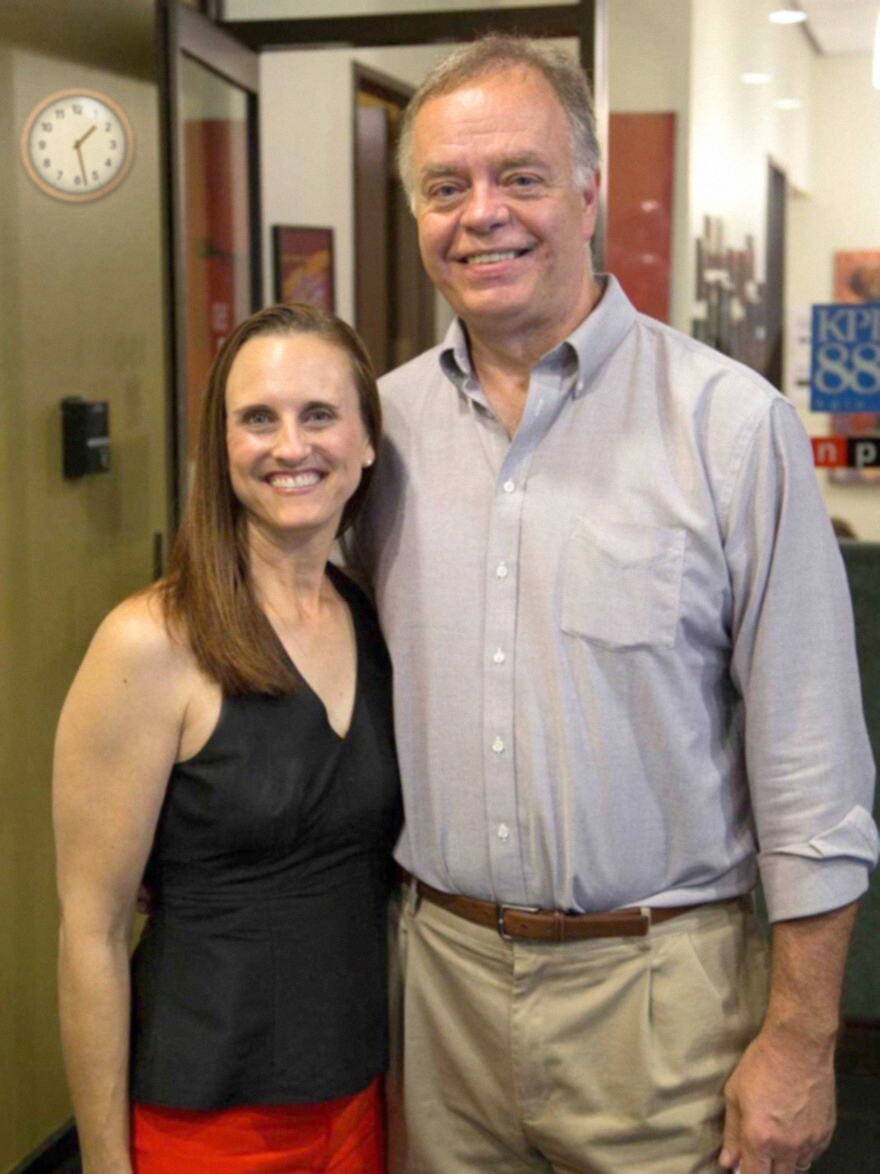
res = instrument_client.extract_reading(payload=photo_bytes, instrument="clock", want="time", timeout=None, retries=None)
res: 1:28
